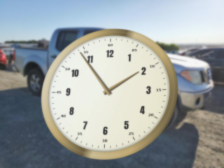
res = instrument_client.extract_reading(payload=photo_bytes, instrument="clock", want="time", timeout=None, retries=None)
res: 1:54
